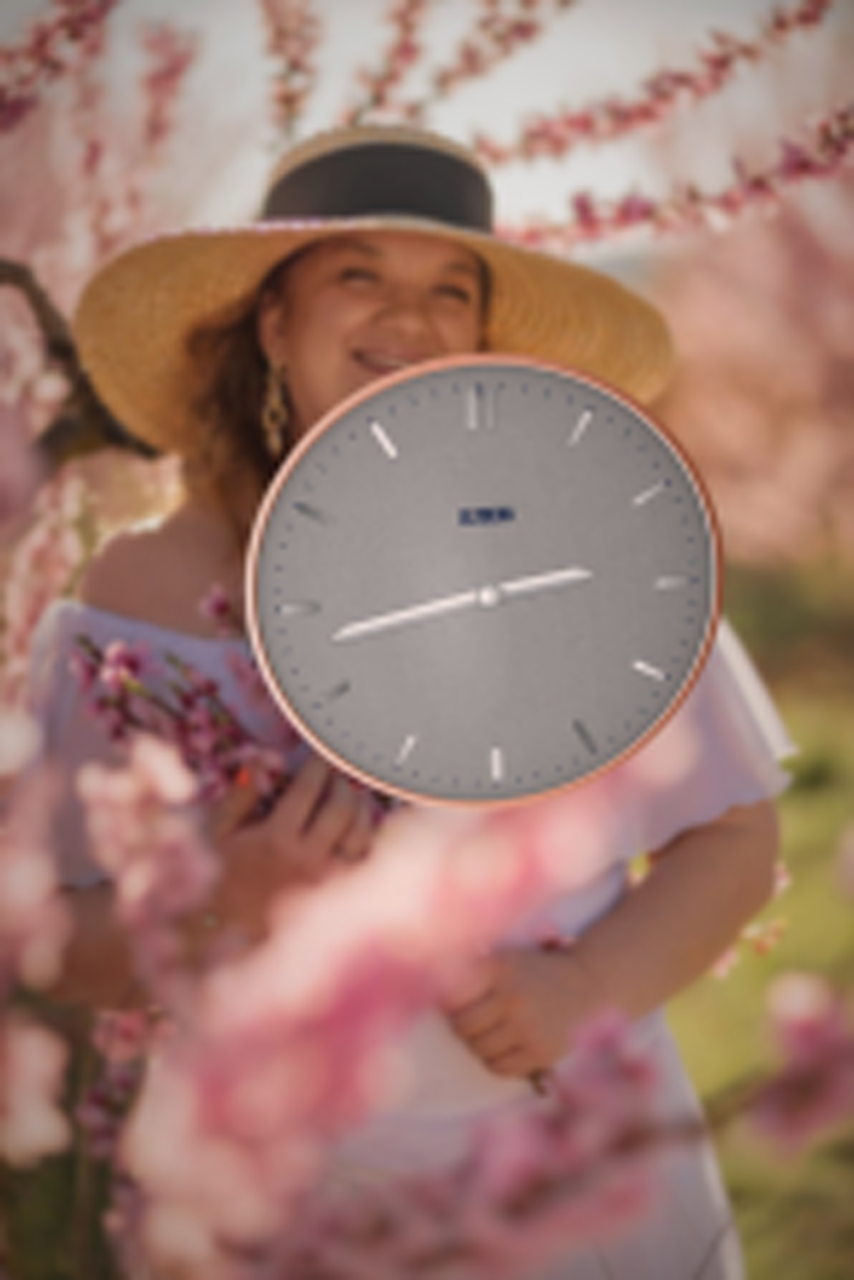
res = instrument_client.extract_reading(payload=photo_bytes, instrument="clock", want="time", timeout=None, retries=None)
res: 2:43
